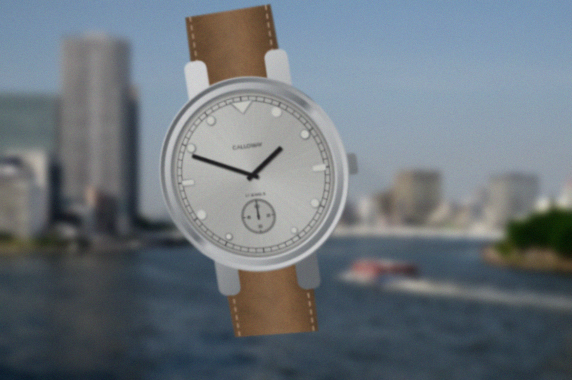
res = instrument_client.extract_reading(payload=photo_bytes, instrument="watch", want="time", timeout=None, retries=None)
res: 1:49
